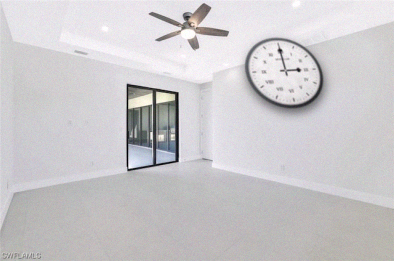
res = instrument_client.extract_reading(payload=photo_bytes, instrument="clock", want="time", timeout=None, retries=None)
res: 3:00
